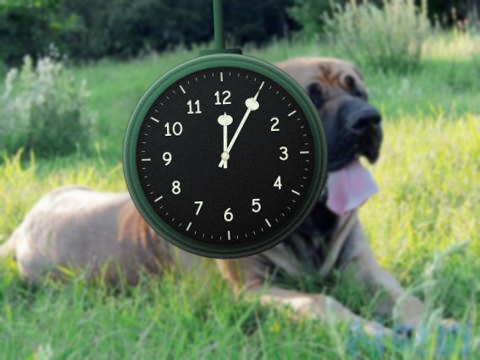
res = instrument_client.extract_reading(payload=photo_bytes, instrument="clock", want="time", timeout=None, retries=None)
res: 12:05
